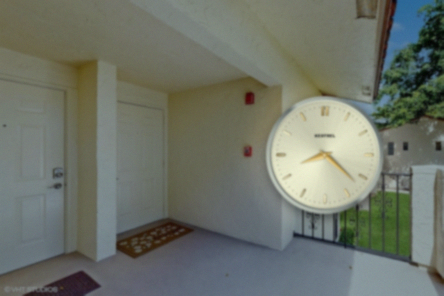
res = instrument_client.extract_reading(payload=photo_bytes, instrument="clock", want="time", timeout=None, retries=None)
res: 8:22
